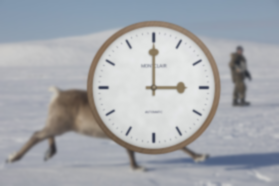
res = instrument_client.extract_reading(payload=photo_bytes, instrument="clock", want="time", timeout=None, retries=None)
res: 3:00
